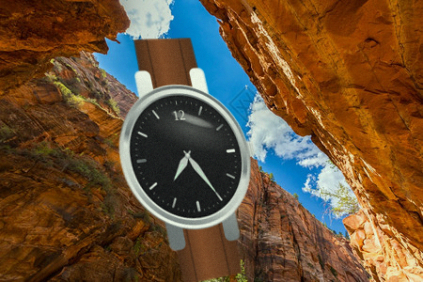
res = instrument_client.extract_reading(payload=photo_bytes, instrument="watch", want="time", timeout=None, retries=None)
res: 7:25
